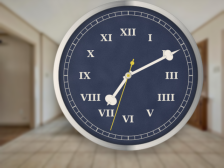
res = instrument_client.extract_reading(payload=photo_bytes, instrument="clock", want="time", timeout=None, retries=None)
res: 7:10:33
